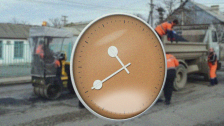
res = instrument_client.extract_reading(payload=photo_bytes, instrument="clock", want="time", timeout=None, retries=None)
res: 10:40
